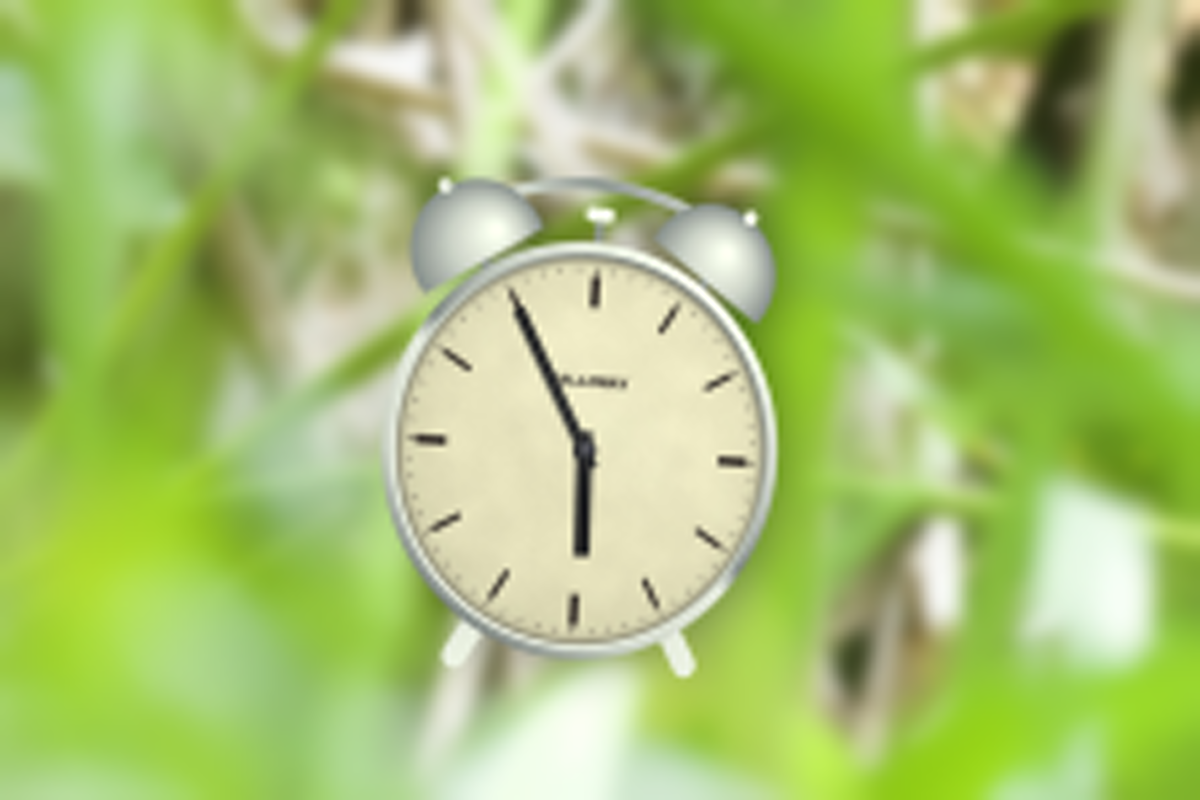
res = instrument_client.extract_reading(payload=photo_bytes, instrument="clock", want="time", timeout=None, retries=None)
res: 5:55
